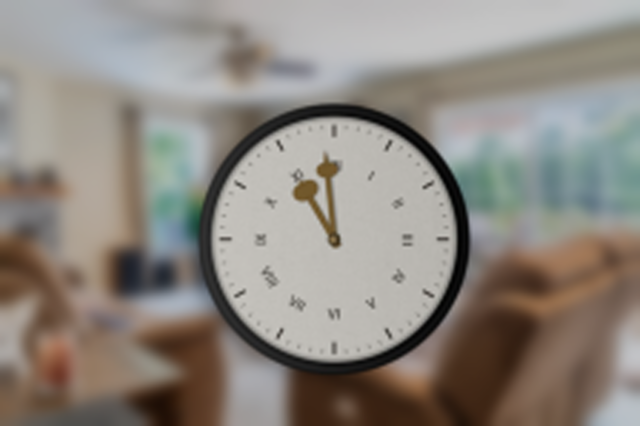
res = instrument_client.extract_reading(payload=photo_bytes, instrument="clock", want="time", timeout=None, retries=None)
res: 10:59
